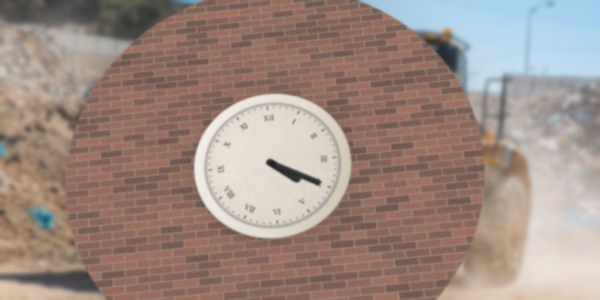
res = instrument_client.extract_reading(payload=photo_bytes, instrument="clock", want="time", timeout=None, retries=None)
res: 4:20
